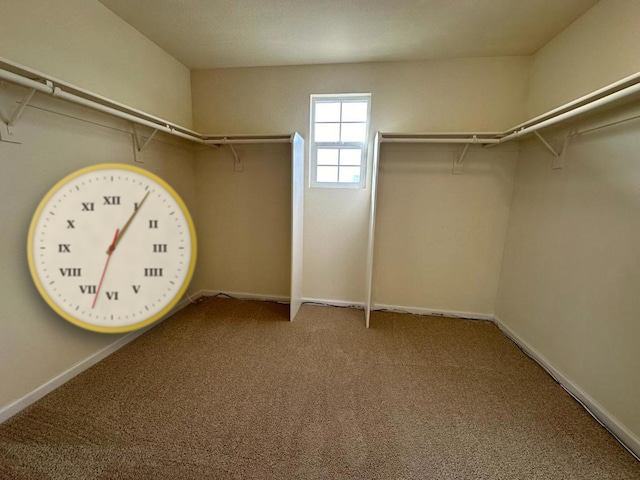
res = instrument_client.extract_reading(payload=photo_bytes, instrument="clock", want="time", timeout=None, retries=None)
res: 1:05:33
